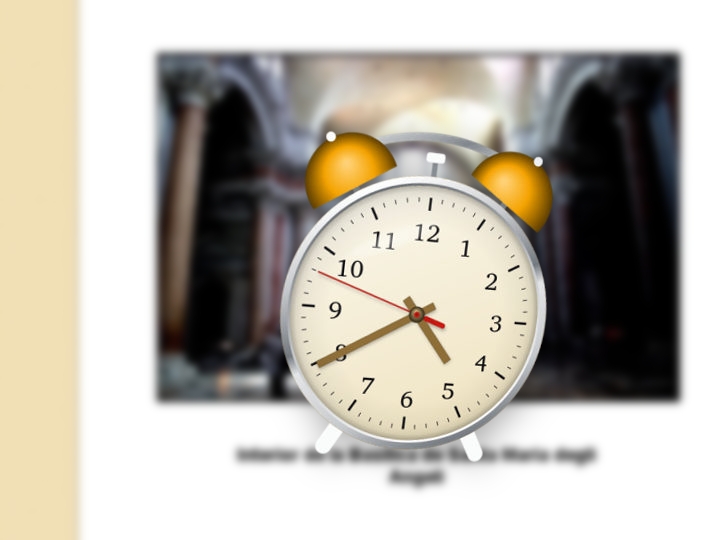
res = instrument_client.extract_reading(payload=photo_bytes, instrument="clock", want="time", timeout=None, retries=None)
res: 4:39:48
